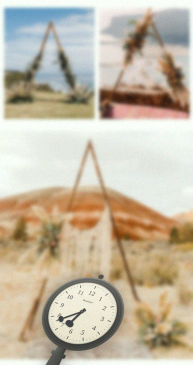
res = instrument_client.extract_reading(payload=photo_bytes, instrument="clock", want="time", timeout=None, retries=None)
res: 6:38
